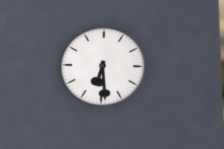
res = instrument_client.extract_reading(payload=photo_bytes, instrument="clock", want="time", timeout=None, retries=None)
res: 6:29
